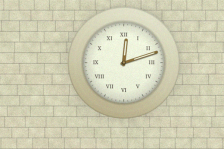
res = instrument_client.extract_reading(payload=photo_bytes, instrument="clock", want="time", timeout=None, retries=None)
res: 12:12
